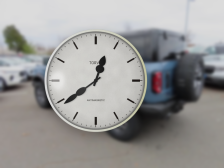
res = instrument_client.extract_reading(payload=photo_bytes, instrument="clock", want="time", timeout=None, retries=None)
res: 12:39
